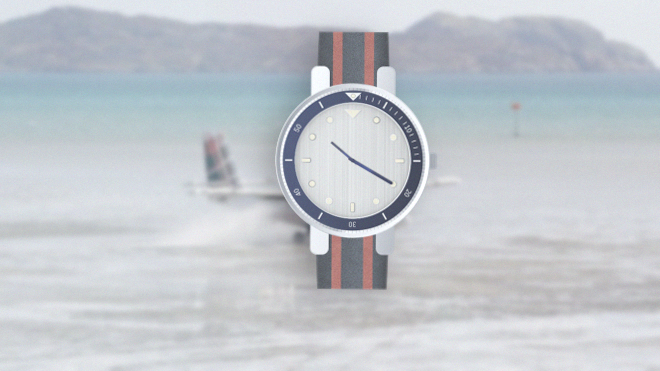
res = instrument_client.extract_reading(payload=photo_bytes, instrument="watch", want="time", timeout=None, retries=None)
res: 10:20
